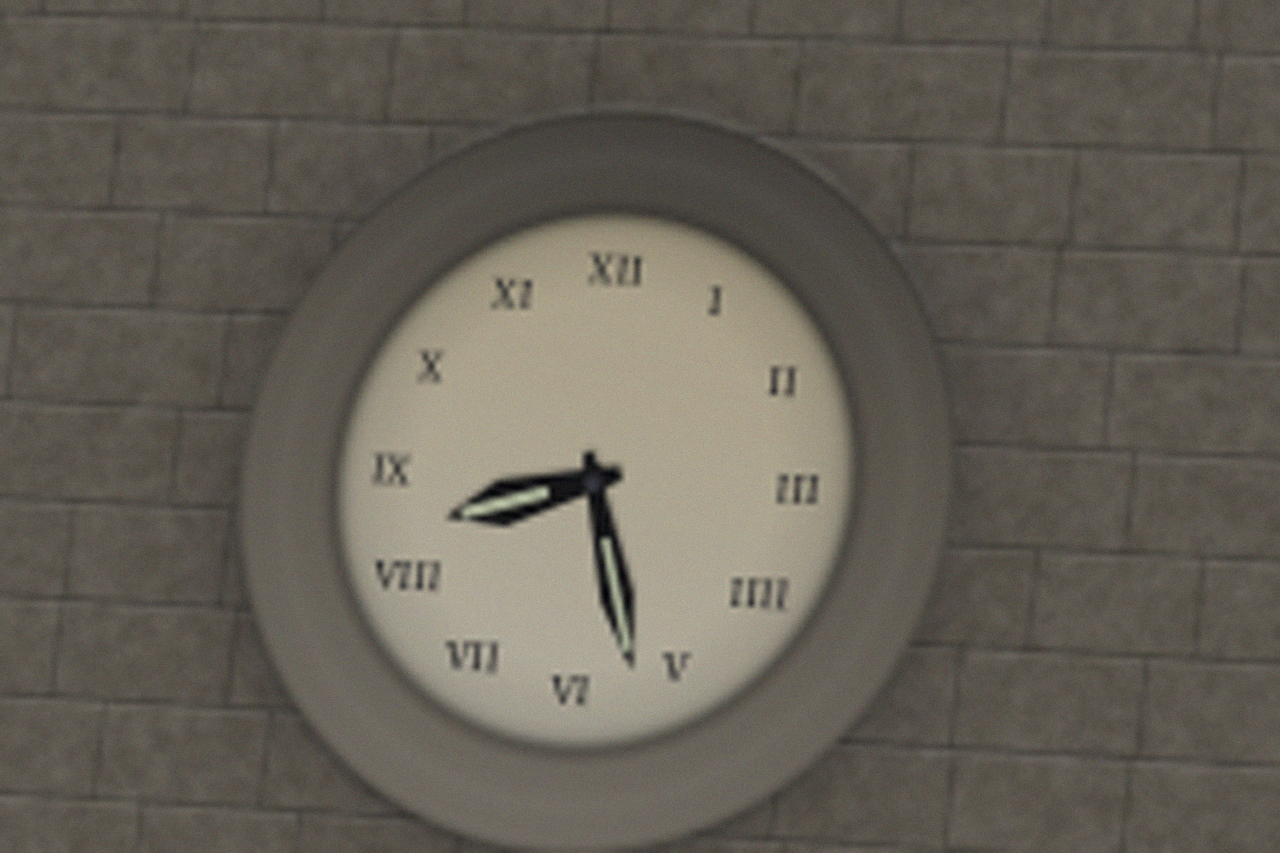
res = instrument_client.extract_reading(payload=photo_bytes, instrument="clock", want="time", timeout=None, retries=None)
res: 8:27
